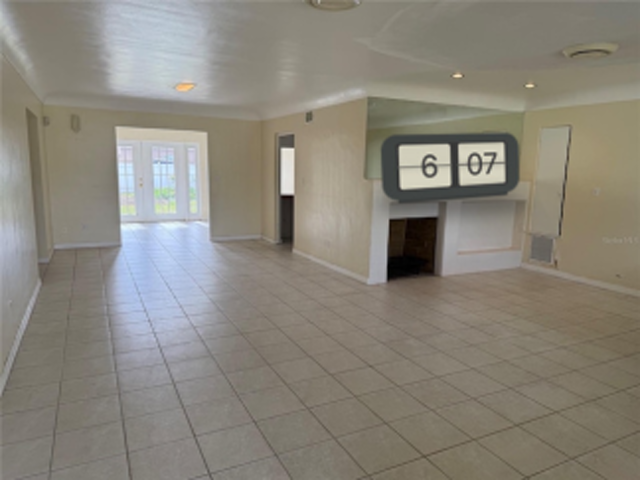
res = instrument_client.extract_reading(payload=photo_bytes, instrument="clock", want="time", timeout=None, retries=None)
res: 6:07
